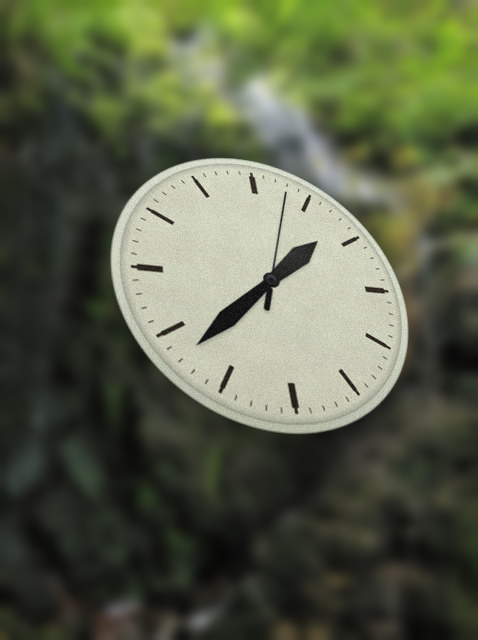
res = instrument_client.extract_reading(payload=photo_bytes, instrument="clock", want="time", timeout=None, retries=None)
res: 1:38:03
